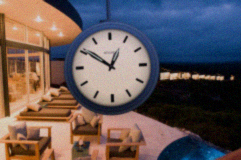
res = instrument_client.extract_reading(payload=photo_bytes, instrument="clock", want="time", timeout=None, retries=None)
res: 12:51
